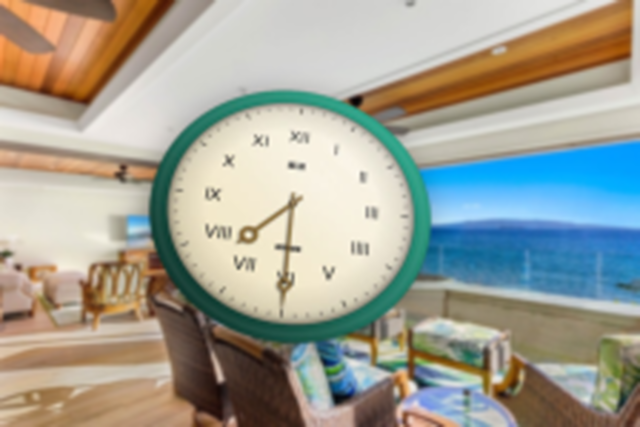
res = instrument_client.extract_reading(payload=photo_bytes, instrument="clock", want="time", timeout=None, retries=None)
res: 7:30
